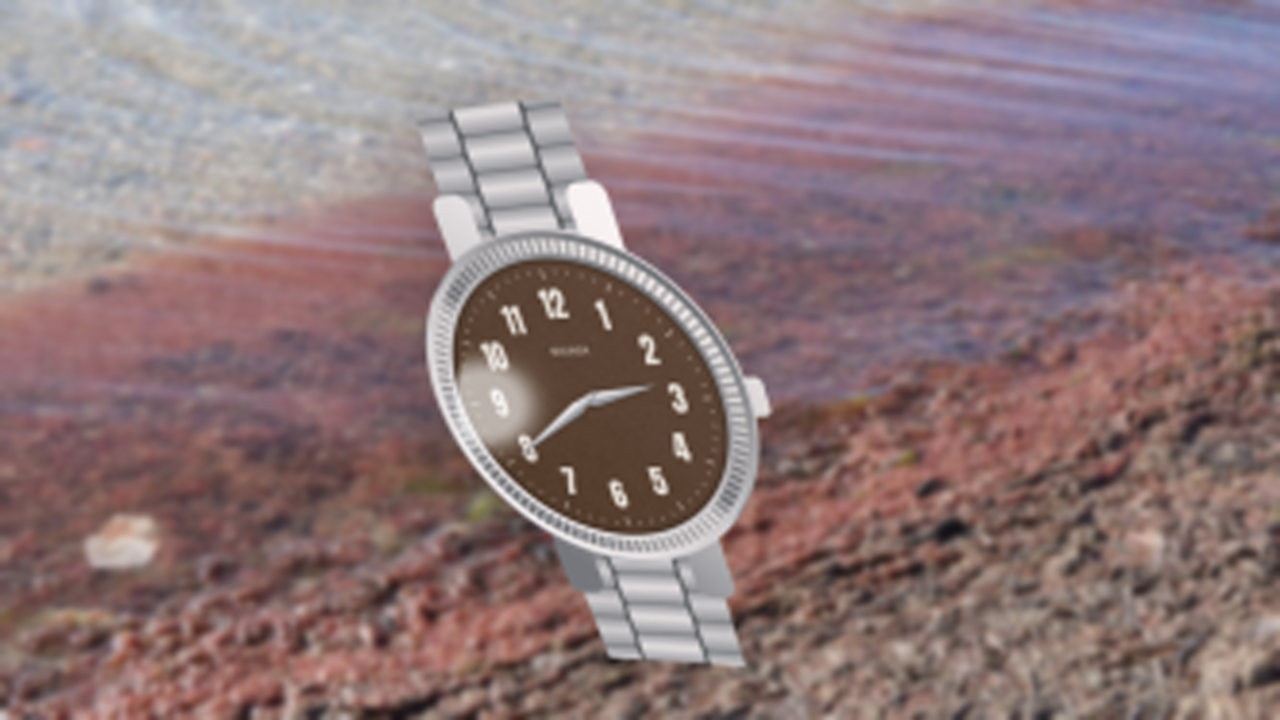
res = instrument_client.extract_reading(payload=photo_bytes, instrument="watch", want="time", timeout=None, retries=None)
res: 2:40
